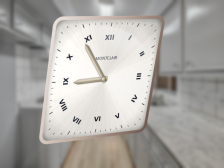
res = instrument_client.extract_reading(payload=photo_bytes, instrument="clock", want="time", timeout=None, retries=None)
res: 8:54
